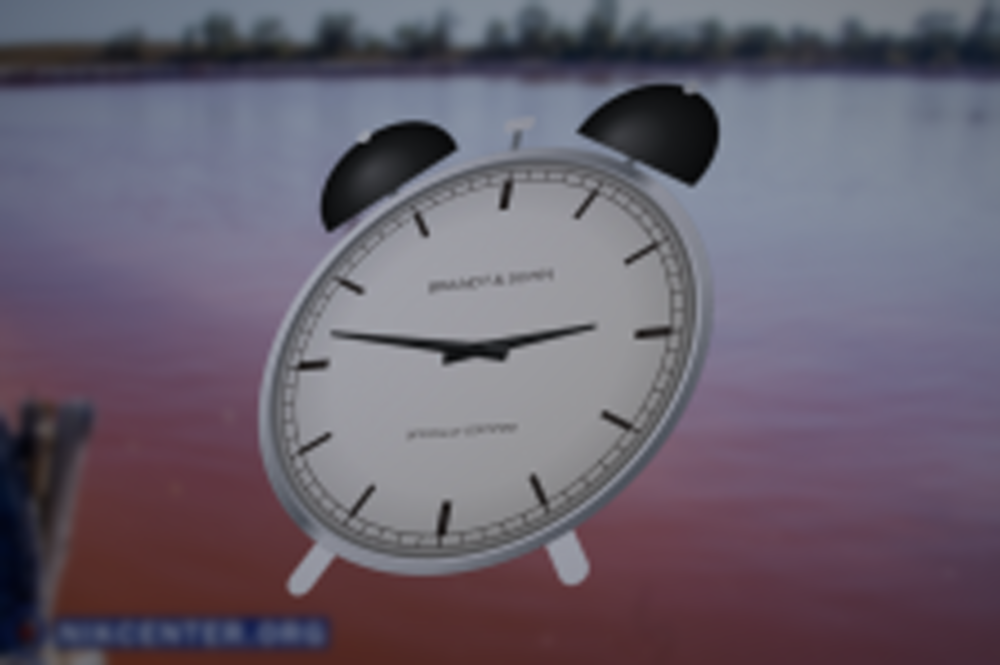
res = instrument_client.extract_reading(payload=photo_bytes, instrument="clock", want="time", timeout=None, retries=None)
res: 2:47
